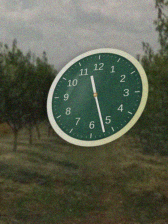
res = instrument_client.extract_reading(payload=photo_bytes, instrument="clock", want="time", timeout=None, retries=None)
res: 11:27
